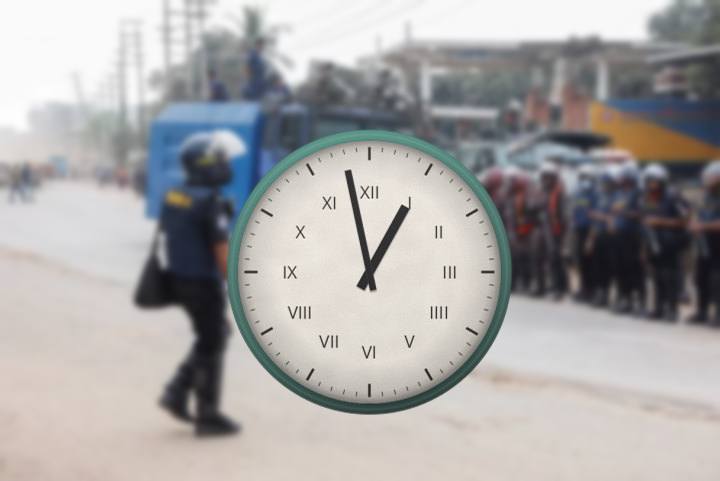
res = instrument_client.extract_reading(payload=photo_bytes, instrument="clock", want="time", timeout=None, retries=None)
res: 12:58
